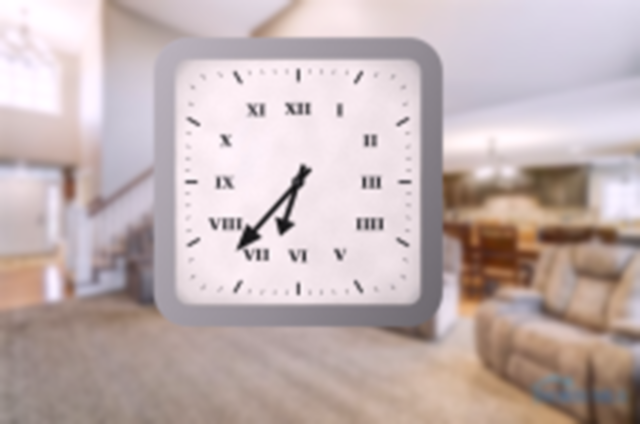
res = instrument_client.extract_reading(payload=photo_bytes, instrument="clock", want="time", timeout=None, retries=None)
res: 6:37
